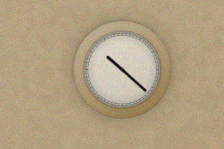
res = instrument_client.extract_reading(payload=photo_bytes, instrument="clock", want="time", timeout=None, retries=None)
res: 10:22
